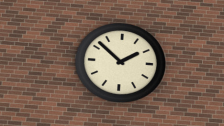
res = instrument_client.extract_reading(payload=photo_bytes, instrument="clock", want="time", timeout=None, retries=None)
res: 1:52
